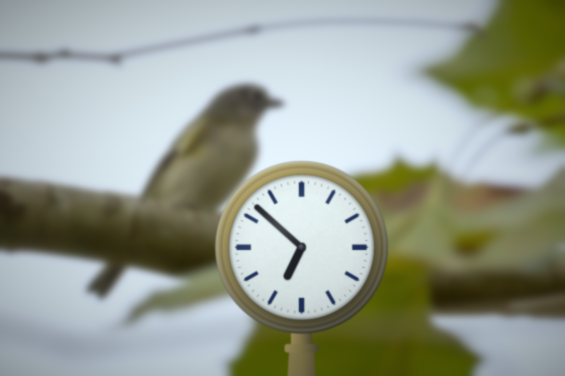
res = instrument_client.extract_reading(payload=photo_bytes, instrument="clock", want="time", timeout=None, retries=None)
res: 6:52
